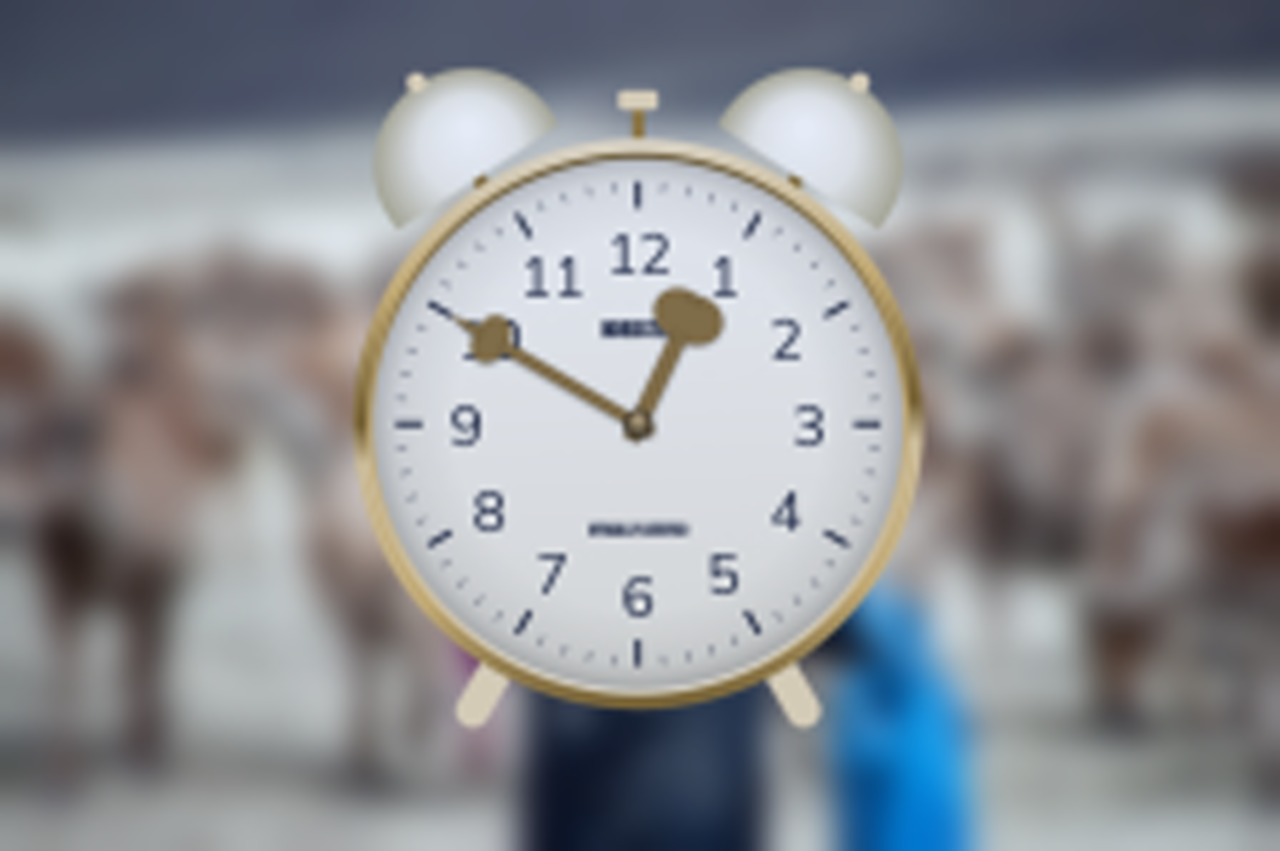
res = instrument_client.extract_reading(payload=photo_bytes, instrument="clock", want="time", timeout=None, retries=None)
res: 12:50
